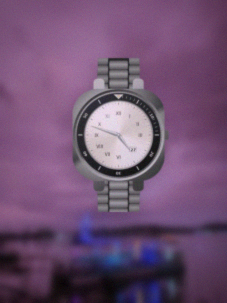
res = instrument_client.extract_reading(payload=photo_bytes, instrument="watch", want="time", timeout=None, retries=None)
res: 4:48
